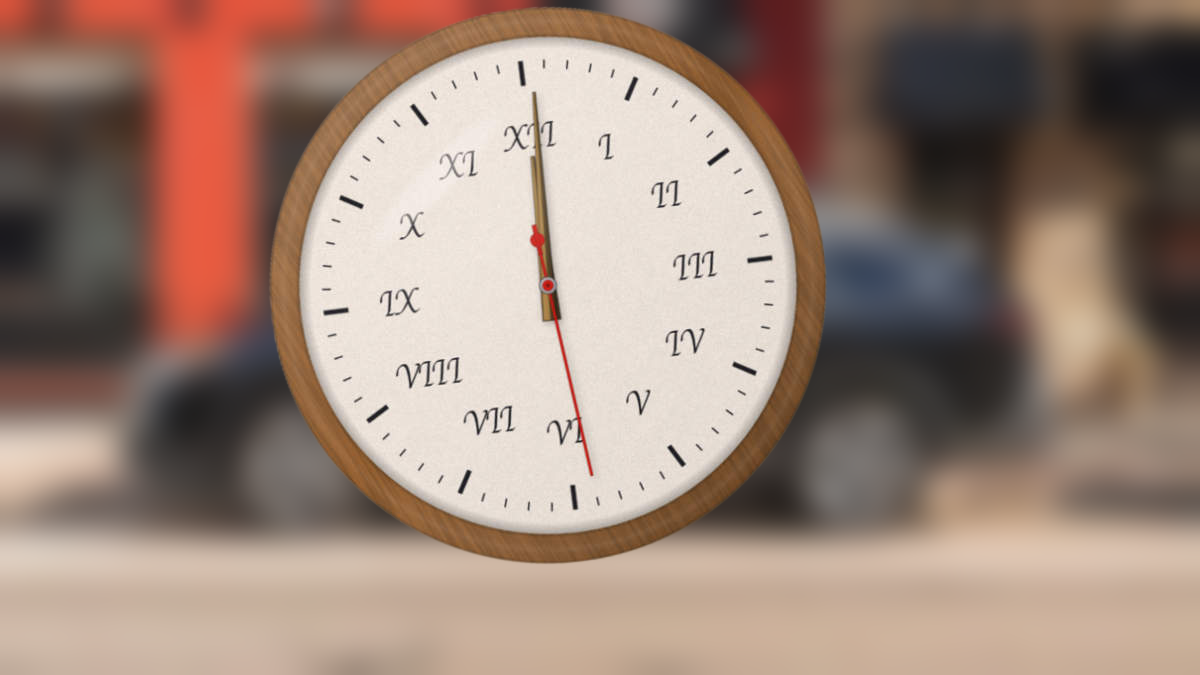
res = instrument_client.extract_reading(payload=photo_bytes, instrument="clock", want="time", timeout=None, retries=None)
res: 12:00:29
